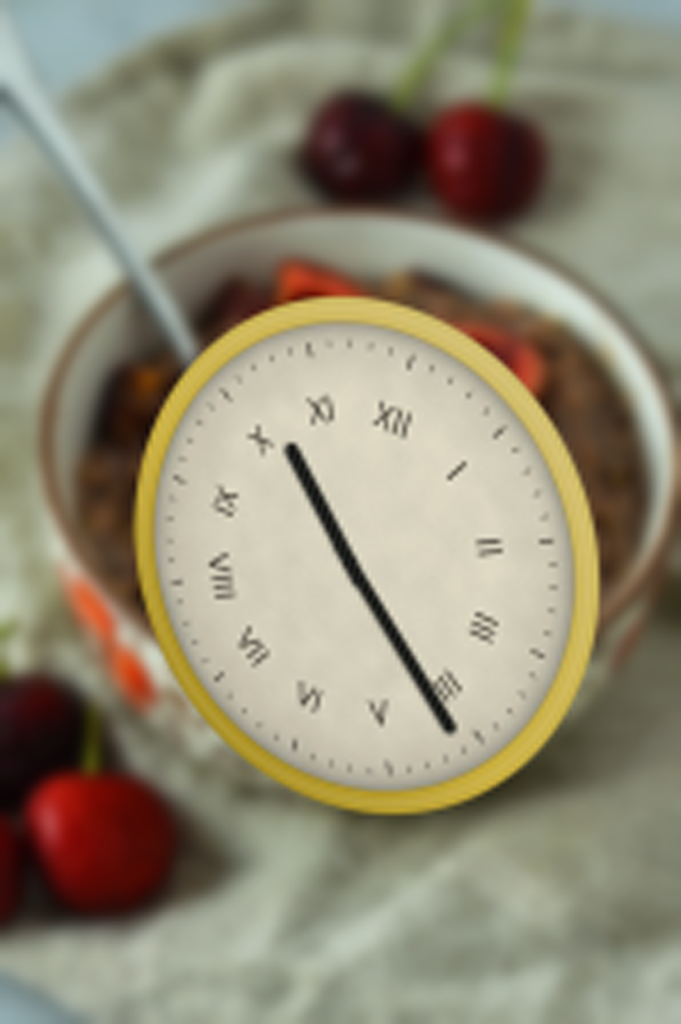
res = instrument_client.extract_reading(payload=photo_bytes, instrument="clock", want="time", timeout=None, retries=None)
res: 10:21
